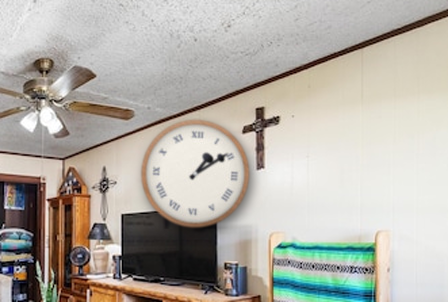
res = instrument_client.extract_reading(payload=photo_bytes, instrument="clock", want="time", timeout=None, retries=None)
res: 1:09
